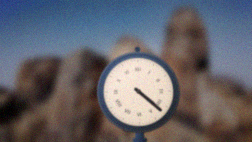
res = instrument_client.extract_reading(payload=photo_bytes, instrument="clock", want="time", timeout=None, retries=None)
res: 4:22
